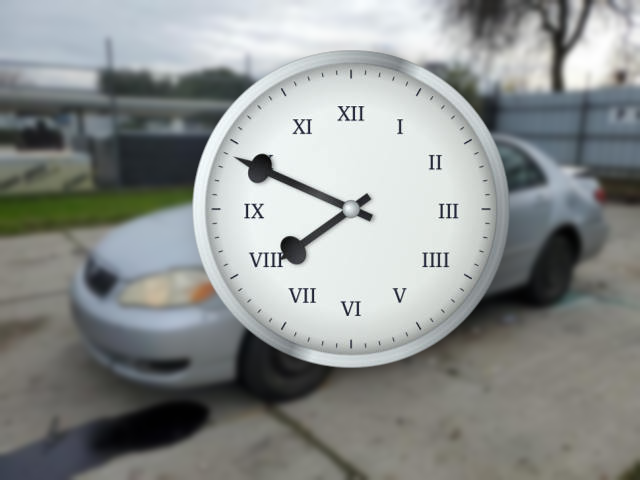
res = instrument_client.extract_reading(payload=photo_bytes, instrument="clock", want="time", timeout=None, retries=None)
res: 7:49
